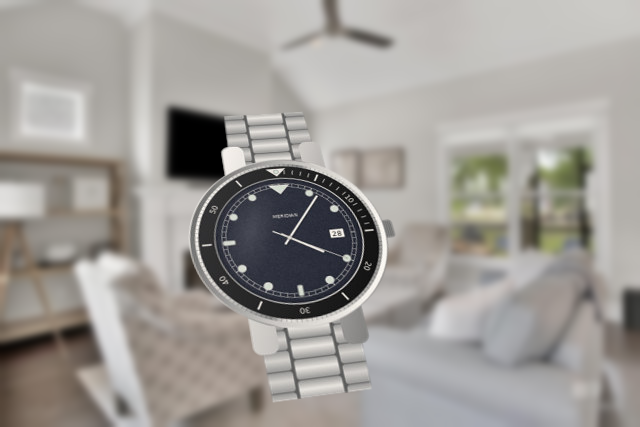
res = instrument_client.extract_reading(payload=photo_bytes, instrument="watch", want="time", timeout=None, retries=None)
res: 4:06:20
